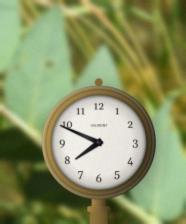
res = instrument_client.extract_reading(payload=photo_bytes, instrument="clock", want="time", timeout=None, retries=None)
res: 7:49
